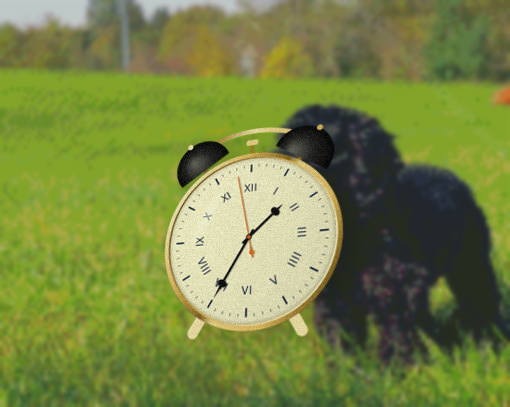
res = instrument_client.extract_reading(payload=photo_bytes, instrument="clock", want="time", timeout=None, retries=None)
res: 1:34:58
